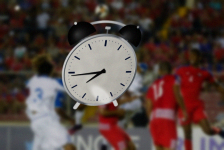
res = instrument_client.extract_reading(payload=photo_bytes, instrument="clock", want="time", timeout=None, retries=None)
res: 7:44
